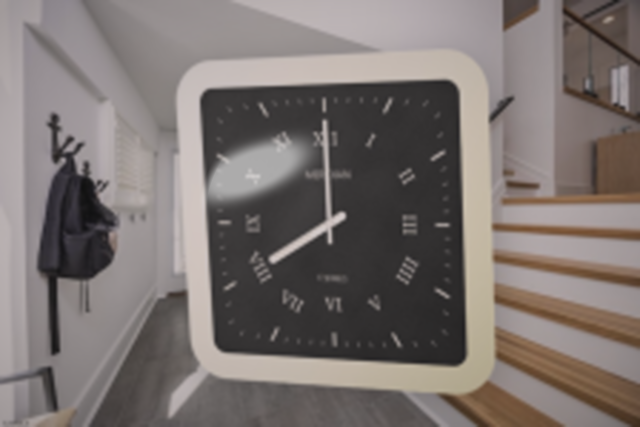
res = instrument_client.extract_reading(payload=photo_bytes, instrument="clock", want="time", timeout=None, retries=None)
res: 8:00
